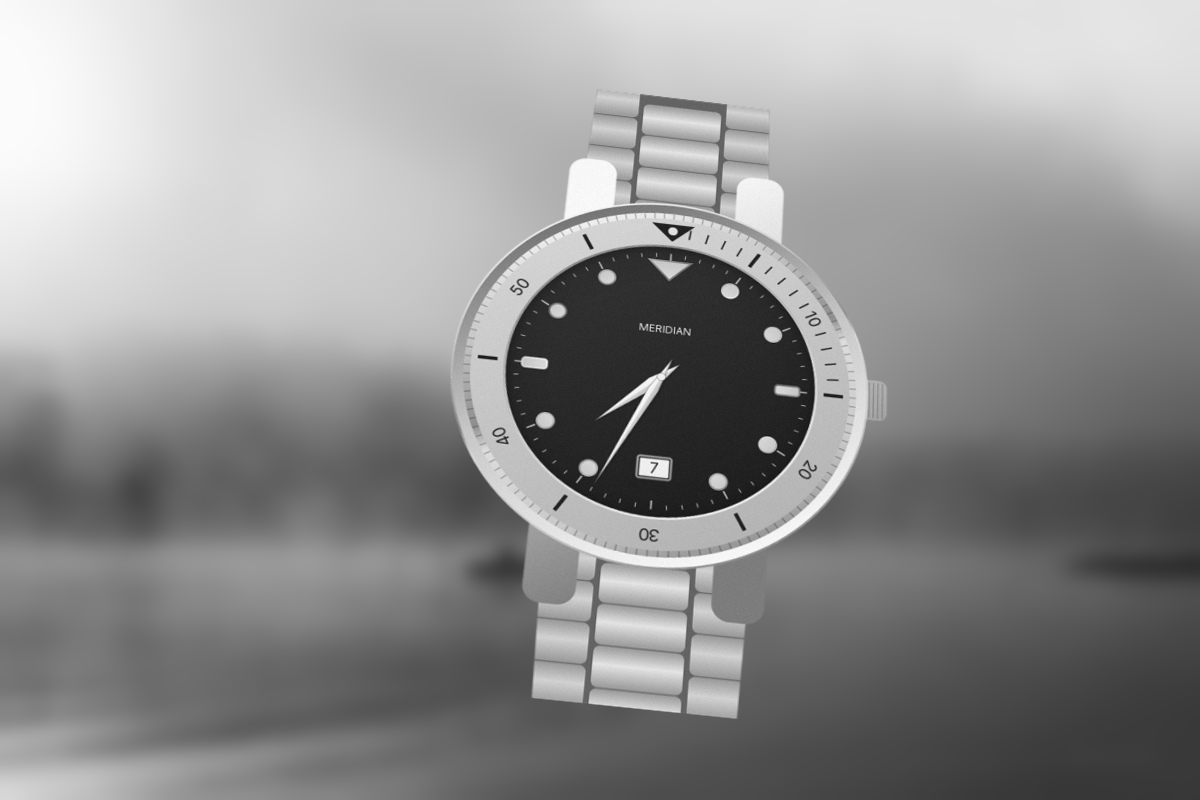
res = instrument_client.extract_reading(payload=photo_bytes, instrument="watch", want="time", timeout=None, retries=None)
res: 7:34
